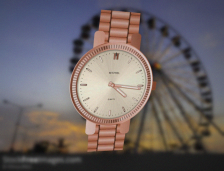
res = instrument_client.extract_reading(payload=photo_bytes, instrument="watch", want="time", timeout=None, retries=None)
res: 4:16
